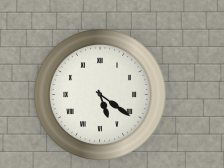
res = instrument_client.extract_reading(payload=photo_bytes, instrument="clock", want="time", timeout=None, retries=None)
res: 5:21
